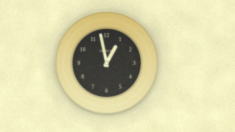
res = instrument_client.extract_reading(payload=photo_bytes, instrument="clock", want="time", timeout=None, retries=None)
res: 12:58
